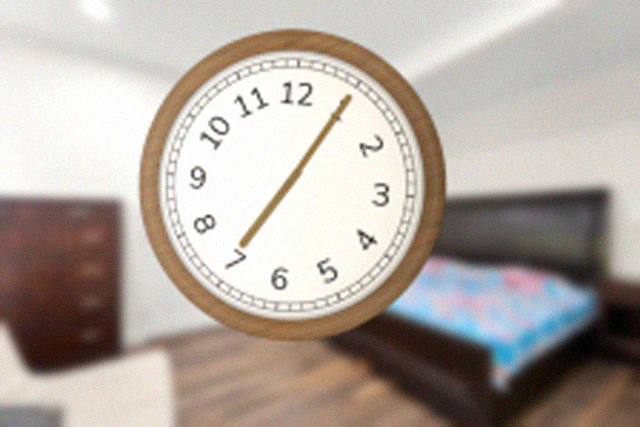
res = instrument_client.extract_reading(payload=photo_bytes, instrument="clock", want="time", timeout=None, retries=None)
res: 7:05
